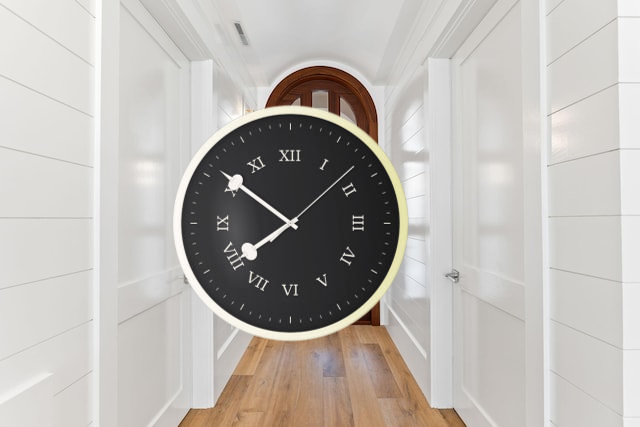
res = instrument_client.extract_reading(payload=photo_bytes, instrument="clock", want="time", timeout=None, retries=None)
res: 7:51:08
